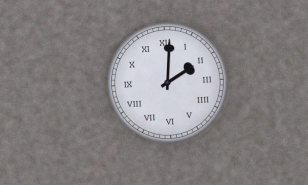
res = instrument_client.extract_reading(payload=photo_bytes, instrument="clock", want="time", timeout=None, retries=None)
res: 2:01
